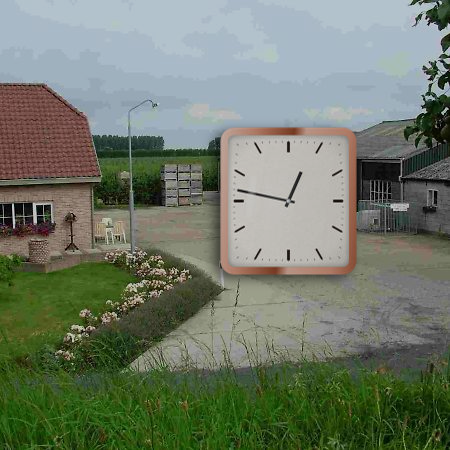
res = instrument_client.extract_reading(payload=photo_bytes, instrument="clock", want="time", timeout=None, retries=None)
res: 12:47
